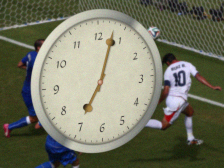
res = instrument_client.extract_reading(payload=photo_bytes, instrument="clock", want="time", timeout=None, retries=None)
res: 7:03
